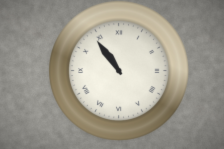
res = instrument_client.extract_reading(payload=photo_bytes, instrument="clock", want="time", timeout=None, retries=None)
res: 10:54
